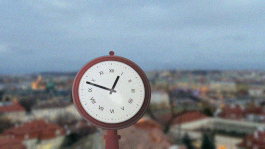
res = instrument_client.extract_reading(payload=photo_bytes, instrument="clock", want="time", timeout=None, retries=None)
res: 12:48
